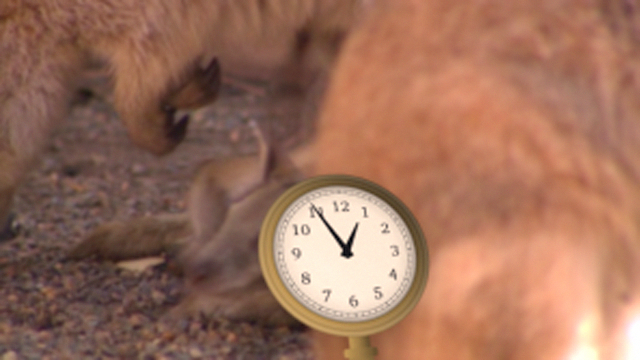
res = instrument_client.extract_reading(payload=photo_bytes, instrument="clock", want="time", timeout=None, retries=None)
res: 12:55
